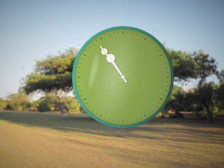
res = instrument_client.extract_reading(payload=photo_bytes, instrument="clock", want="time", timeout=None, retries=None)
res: 10:54
